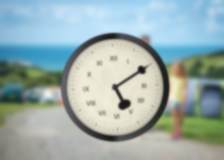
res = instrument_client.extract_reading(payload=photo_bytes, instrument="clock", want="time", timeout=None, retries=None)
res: 5:10
